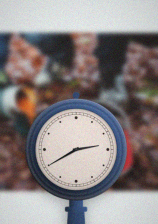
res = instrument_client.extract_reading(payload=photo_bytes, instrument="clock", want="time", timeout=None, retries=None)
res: 2:40
